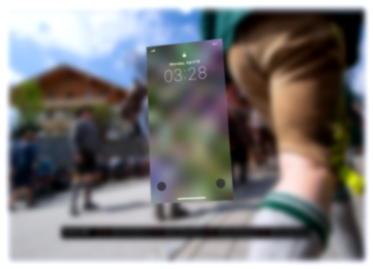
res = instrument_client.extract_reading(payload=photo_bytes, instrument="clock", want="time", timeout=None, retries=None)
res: 3:28
